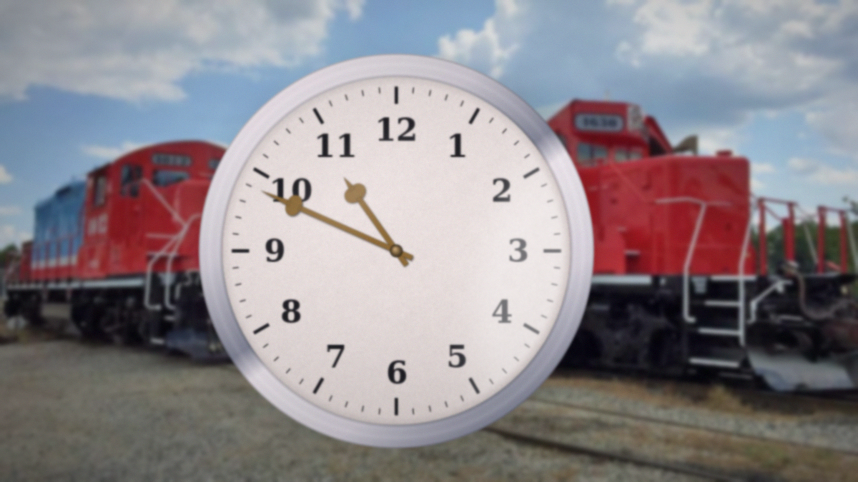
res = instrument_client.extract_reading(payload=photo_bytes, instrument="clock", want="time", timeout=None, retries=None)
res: 10:49
